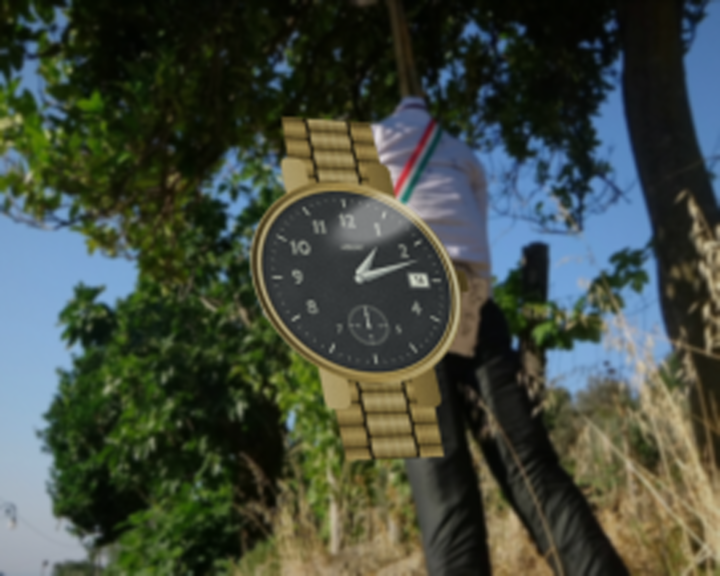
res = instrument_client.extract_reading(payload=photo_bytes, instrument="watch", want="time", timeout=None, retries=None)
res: 1:12
